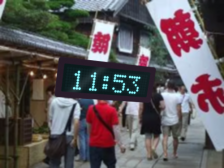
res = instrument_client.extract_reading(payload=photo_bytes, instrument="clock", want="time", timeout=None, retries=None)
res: 11:53
